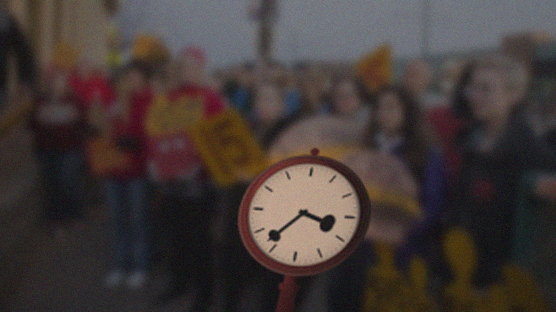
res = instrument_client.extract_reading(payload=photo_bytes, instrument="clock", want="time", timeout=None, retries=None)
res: 3:37
